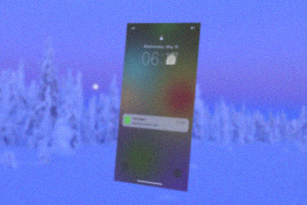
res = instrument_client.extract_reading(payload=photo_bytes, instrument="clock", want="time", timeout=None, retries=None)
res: 6:17
